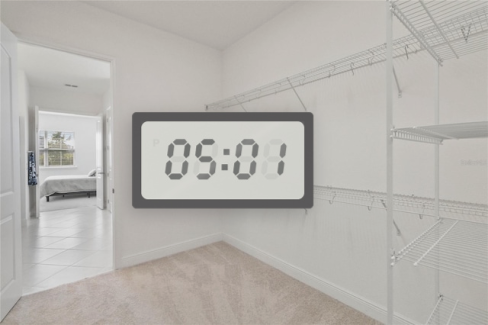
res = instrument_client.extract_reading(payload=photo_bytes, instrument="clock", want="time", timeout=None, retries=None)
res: 5:01
